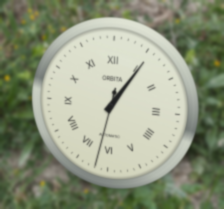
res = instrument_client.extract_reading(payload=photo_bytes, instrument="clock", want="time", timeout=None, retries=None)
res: 1:05:32
